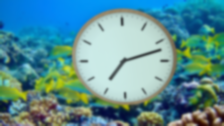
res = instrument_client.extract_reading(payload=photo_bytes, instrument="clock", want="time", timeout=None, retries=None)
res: 7:12
